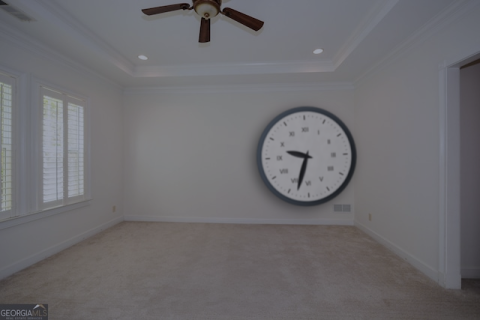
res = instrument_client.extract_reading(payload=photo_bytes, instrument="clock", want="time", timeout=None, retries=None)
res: 9:33
